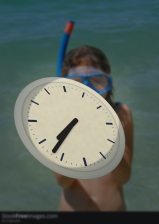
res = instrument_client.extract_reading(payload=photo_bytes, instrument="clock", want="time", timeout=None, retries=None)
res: 7:37
